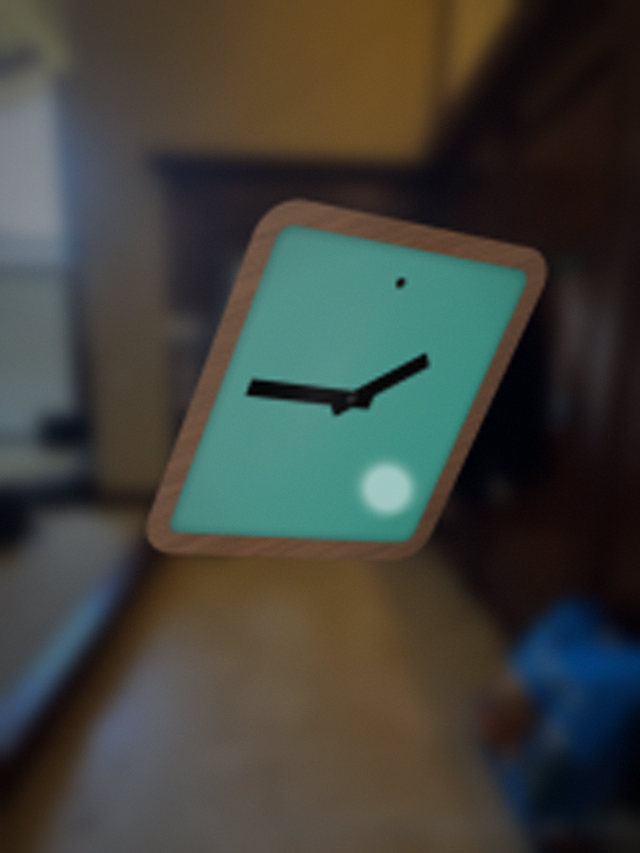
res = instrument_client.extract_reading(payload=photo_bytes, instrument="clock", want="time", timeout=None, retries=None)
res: 1:45
